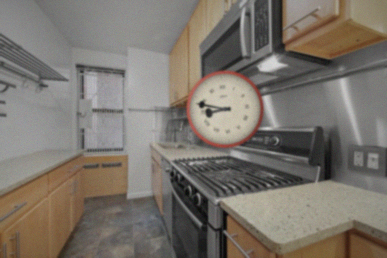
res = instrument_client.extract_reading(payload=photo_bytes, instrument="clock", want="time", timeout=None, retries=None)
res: 8:48
